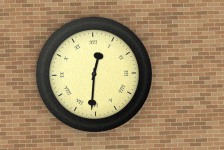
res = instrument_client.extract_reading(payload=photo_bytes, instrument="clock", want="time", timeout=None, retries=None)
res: 12:31
